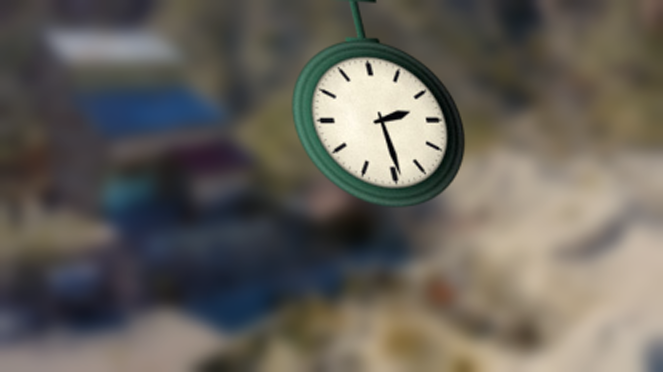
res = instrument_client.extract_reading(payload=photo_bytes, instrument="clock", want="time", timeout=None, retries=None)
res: 2:29
